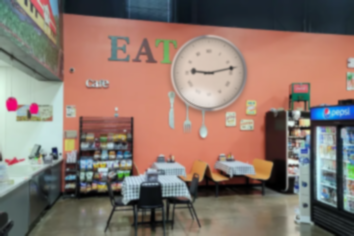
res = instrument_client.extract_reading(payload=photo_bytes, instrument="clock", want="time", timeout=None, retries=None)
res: 9:13
